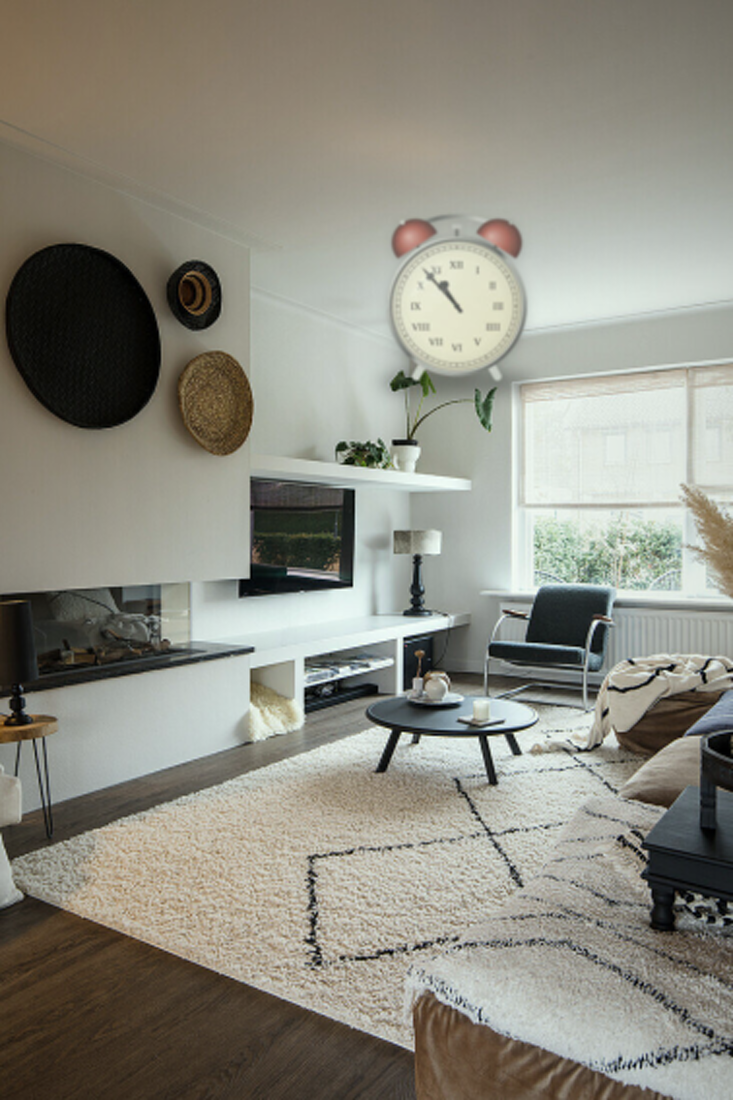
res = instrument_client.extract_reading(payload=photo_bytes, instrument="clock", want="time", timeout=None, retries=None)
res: 10:53
